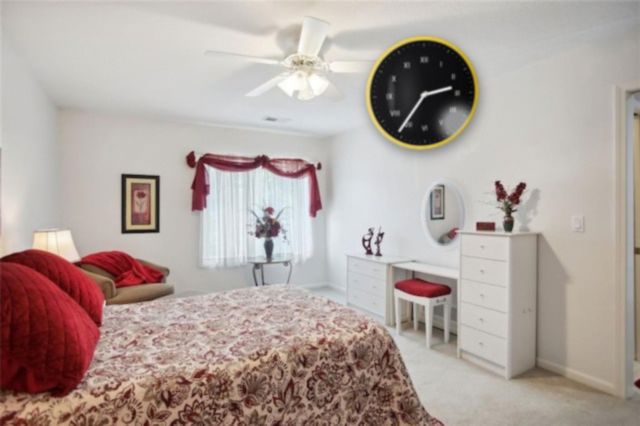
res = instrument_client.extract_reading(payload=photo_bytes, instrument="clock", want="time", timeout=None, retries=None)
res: 2:36
